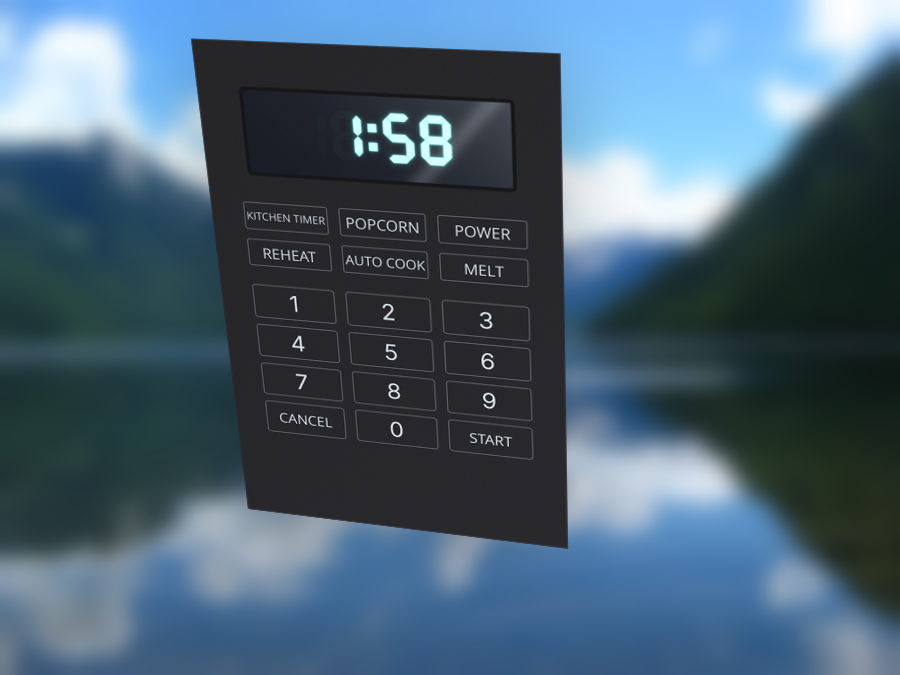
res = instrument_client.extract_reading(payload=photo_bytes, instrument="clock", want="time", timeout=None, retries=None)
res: 1:58
